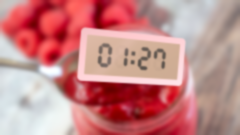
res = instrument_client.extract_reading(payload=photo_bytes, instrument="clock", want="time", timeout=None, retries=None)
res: 1:27
